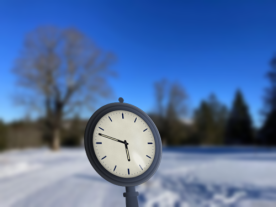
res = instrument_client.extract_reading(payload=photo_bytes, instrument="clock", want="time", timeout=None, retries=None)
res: 5:48
